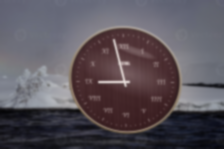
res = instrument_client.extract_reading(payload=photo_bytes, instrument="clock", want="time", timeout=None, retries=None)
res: 8:58
